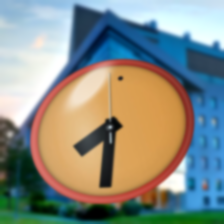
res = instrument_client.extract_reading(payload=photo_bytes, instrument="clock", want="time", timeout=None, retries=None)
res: 7:28:58
